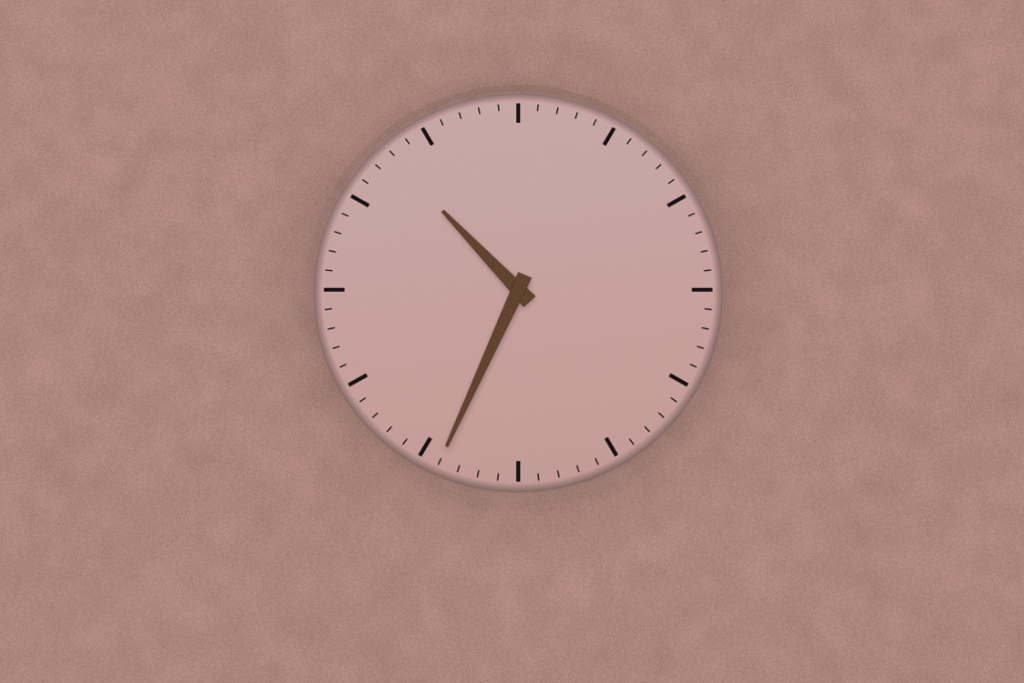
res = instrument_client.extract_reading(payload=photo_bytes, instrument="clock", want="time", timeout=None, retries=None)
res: 10:34
